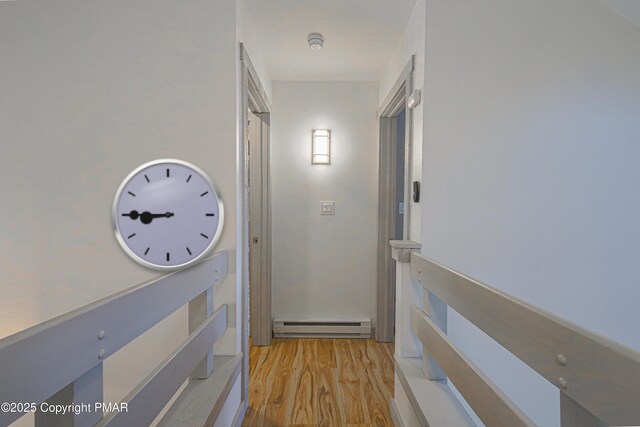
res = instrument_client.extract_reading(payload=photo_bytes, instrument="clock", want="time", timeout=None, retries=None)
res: 8:45
